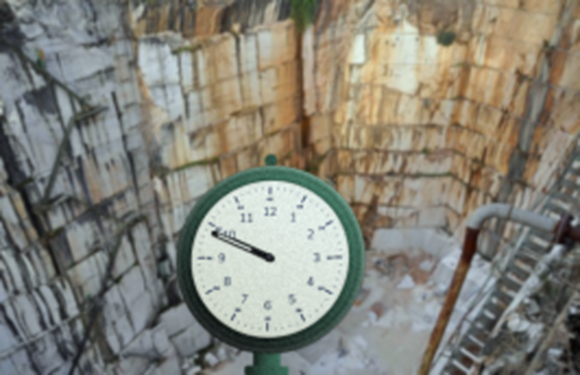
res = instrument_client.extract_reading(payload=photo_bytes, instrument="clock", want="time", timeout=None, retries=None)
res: 9:49
